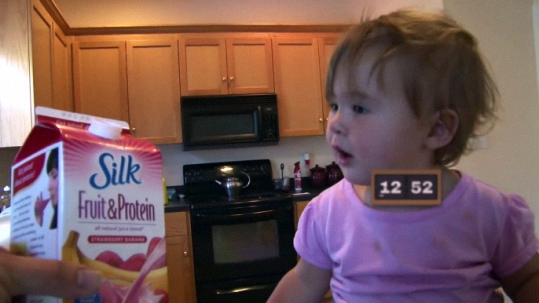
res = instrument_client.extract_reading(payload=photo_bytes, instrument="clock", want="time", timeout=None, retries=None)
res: 12:52
